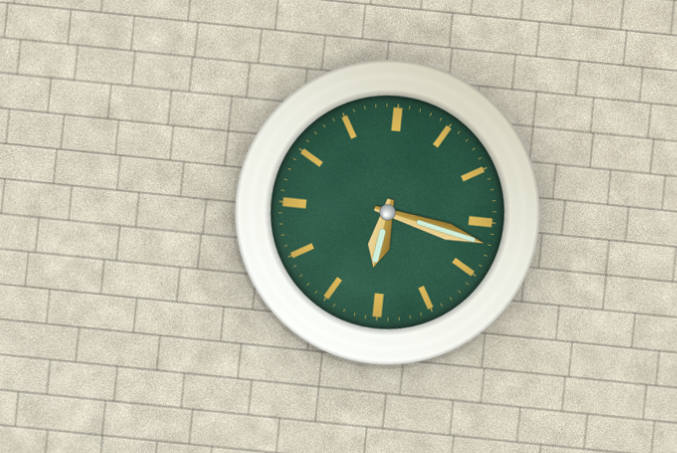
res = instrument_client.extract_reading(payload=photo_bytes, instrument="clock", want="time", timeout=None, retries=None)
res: 6:17
